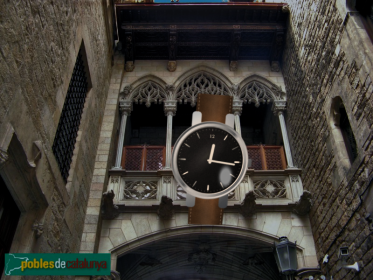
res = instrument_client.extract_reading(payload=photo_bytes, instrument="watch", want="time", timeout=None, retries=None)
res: 12:16
